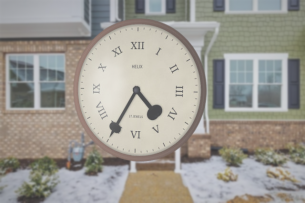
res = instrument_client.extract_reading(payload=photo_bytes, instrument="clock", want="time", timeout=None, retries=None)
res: 4:35
